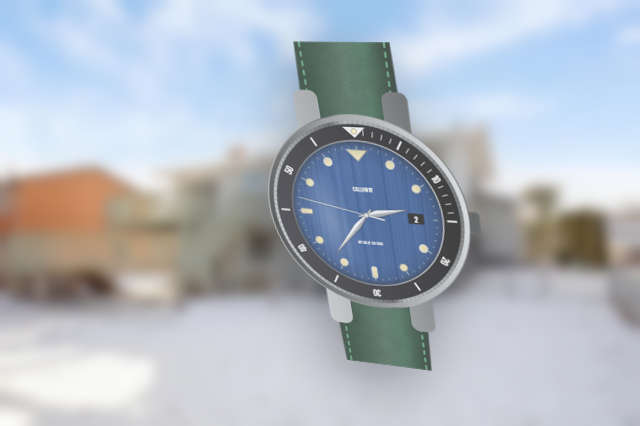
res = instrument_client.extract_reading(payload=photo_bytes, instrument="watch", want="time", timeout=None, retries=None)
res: 2:36:47
